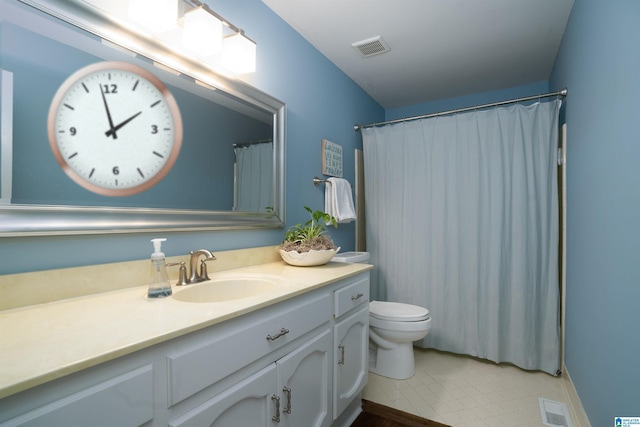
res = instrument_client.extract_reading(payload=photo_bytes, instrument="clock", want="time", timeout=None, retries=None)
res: 1:58
